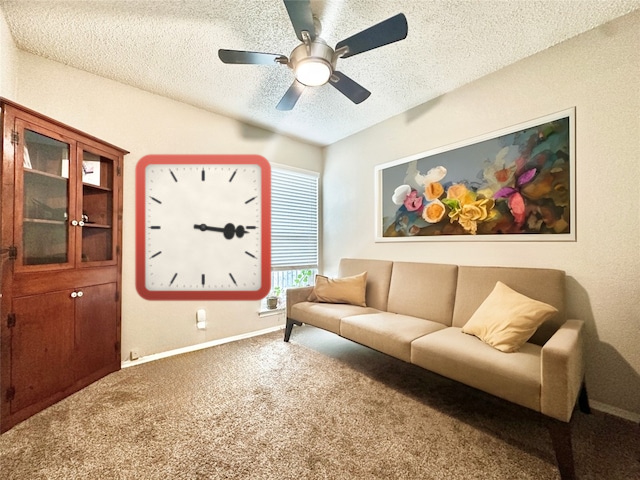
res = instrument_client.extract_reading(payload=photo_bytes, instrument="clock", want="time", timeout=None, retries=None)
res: 3:16
